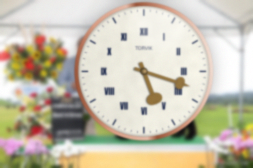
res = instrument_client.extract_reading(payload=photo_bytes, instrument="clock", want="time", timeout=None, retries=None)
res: 5:18
